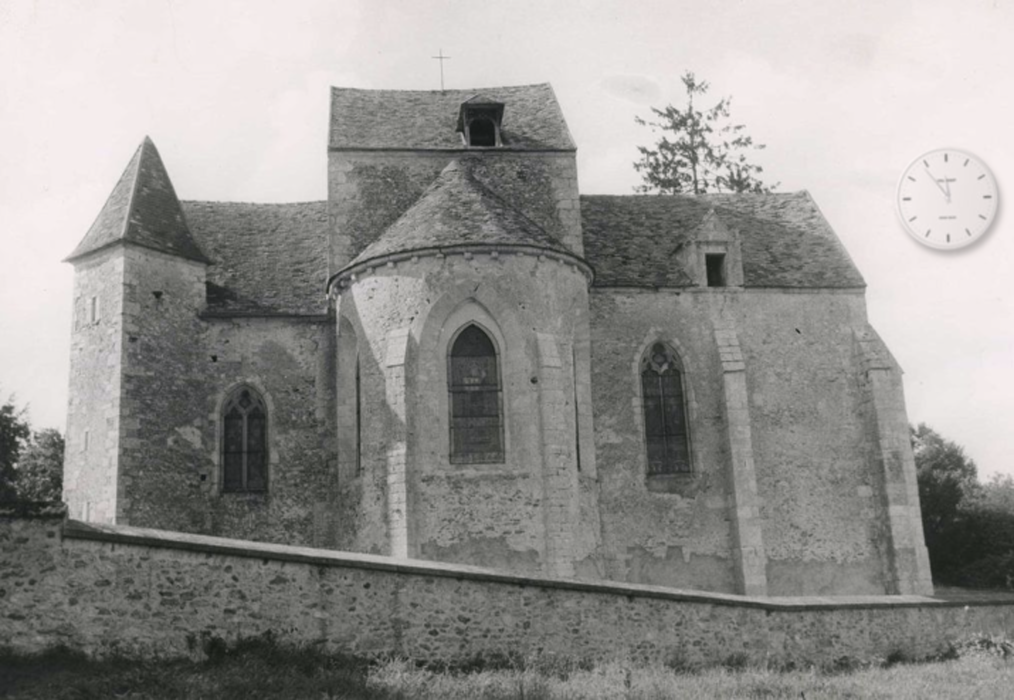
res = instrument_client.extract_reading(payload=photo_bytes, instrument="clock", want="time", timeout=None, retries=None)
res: 11:54
